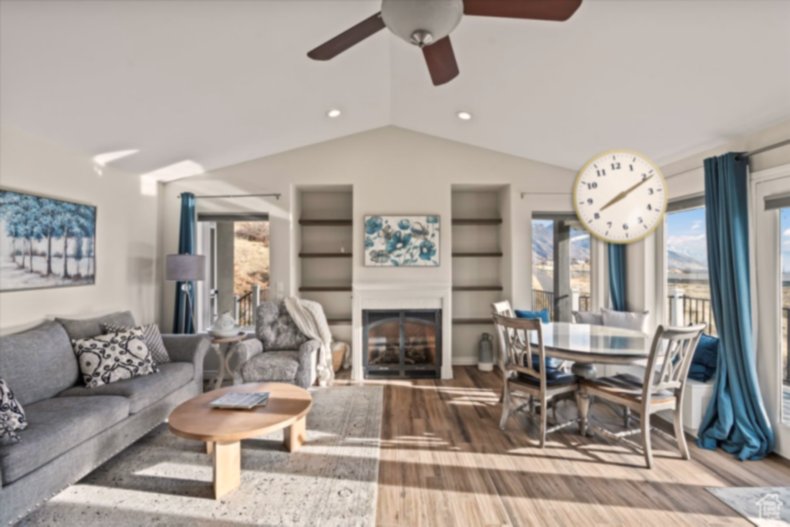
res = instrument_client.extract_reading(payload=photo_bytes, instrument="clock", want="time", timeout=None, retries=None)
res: 8:11
